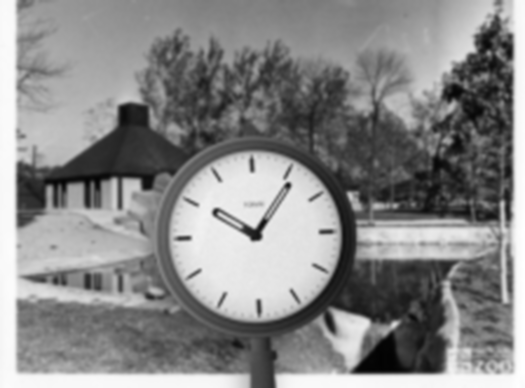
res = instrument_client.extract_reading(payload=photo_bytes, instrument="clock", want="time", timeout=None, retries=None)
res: 10:06
